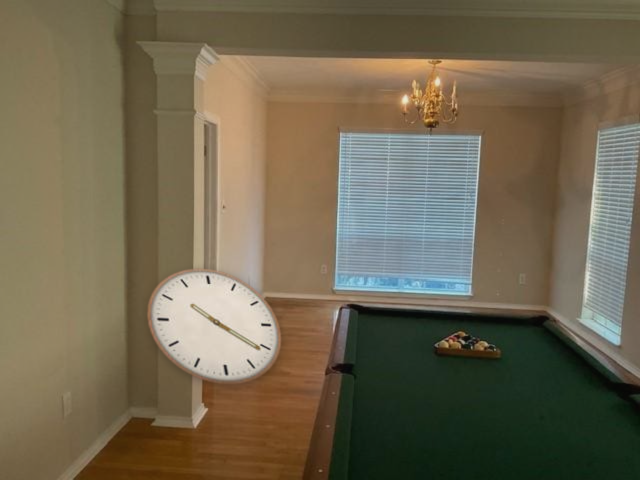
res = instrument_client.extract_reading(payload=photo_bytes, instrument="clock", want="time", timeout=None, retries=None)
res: 10:21
